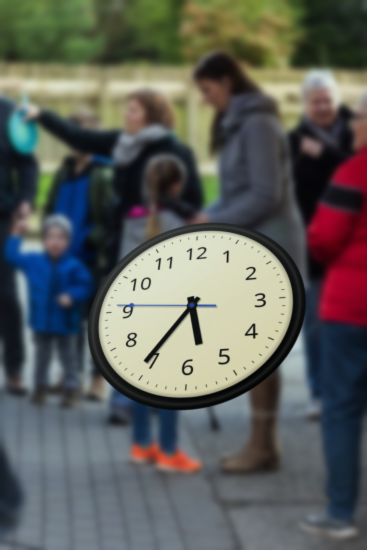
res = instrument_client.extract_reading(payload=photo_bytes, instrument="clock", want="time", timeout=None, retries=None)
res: 5:35:46
